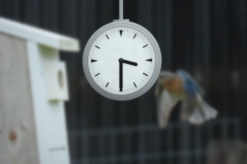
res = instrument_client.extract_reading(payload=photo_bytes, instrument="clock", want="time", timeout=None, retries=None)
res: 3:30
